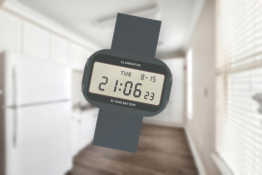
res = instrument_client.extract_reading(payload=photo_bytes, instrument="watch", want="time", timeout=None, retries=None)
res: 21:06:23
